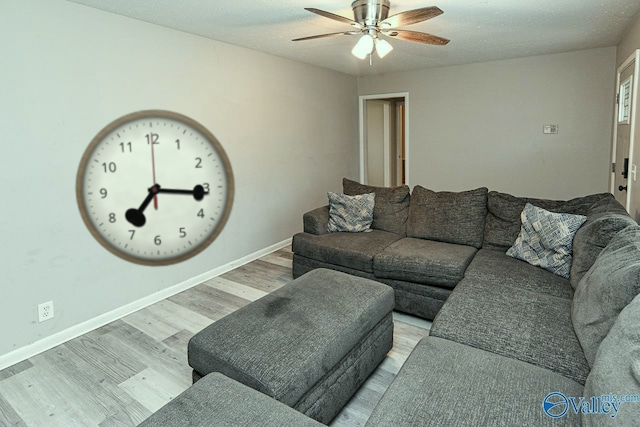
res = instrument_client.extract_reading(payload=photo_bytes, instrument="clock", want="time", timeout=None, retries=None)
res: 7:16:00
